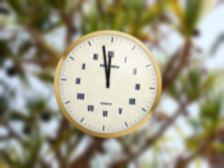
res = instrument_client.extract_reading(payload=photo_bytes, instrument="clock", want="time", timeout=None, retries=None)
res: 11:58
